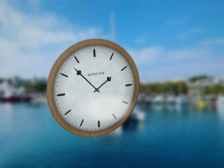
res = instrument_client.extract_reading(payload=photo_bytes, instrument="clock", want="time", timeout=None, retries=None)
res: 1:53
